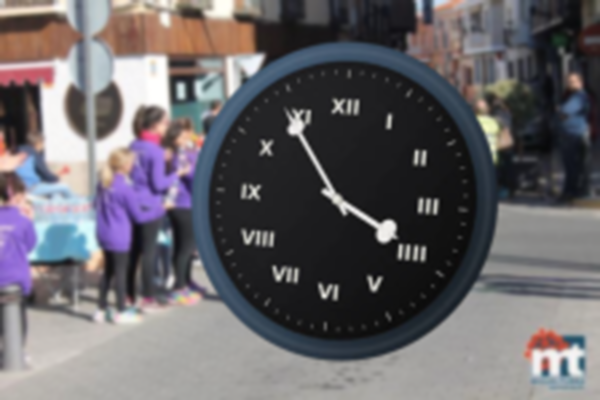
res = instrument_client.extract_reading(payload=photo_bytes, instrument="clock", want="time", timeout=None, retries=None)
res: 3:54
